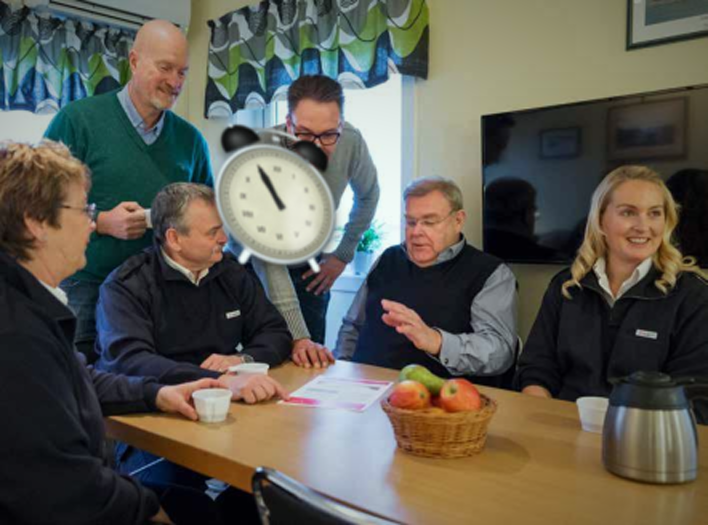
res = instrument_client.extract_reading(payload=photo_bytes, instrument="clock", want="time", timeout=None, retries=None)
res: 10:55
